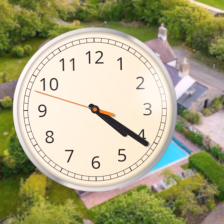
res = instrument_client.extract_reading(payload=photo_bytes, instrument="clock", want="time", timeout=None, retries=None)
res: 4:20:48
